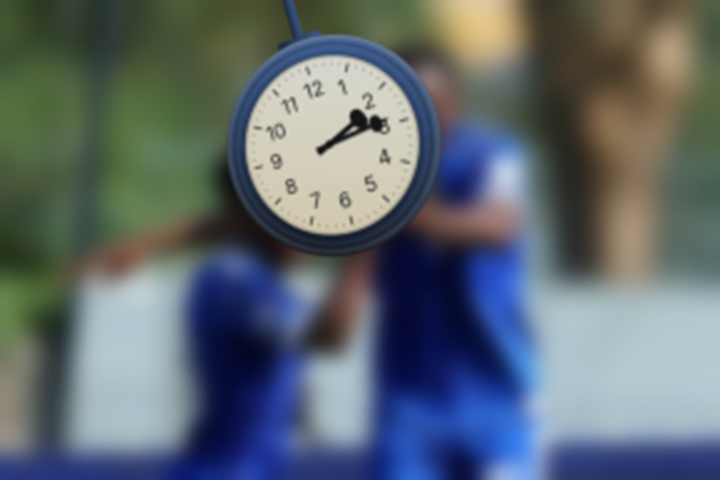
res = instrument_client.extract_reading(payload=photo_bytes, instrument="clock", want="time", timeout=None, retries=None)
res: 2:14
